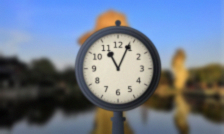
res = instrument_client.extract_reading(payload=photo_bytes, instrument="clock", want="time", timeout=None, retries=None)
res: 11:04
